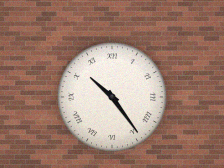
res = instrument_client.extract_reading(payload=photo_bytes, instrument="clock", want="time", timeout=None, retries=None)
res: 10:24
